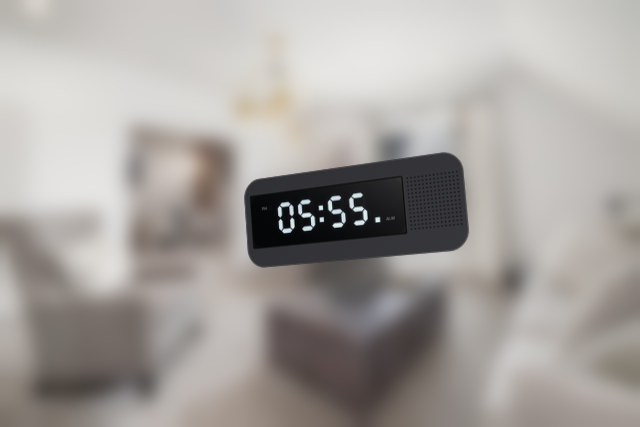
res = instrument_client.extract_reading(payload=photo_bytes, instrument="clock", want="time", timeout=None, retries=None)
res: 5:55
